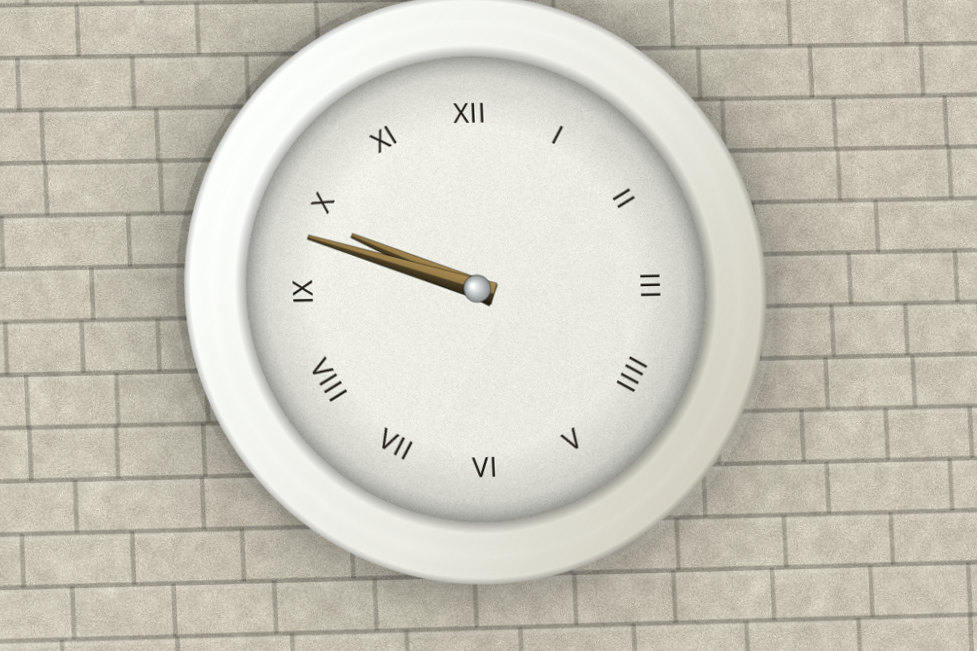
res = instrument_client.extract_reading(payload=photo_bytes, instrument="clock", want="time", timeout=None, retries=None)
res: 9:48
